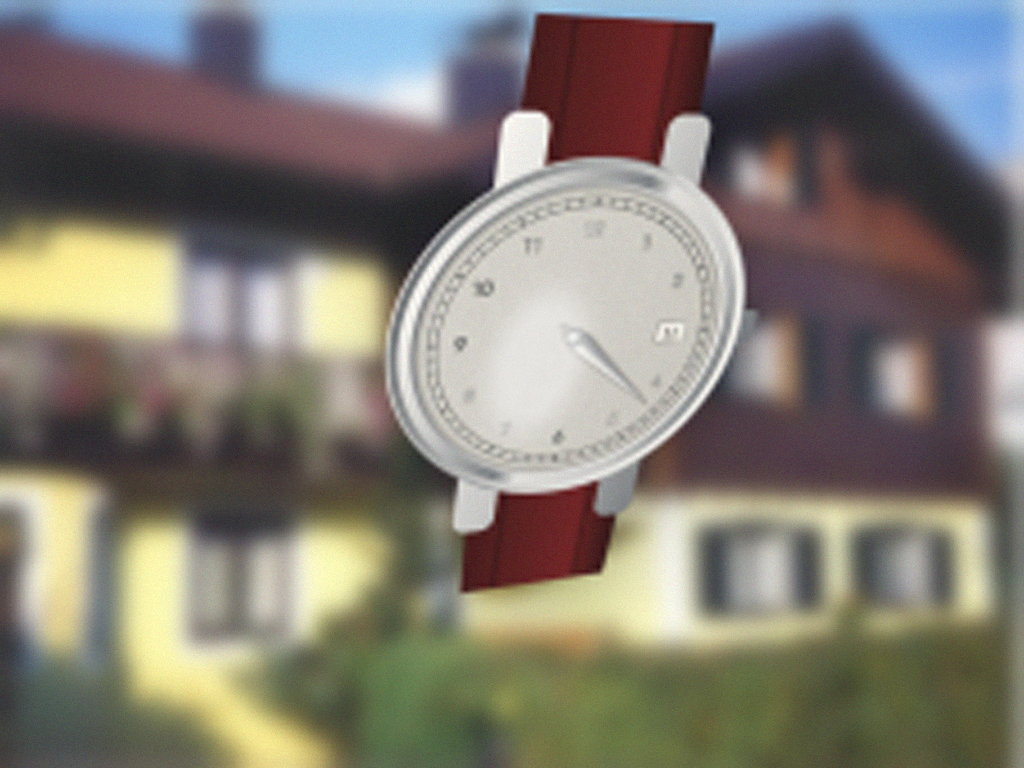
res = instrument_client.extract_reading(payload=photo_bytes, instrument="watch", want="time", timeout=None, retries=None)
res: 4:22
